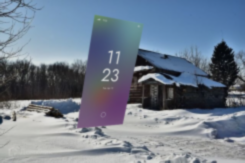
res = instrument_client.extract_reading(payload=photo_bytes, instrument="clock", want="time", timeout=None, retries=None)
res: 11:23
